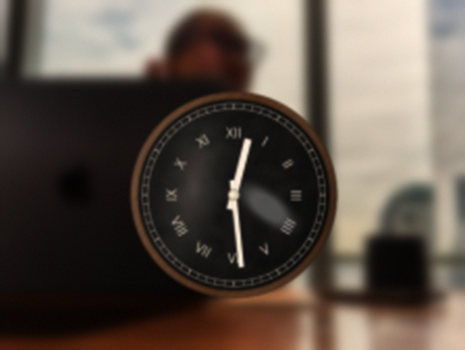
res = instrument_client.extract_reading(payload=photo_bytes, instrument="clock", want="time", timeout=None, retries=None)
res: 12:29
